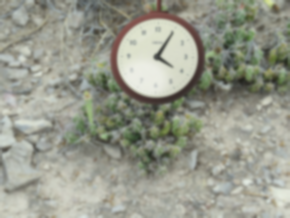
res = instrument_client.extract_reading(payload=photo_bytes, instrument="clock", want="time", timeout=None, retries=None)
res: 4:05
